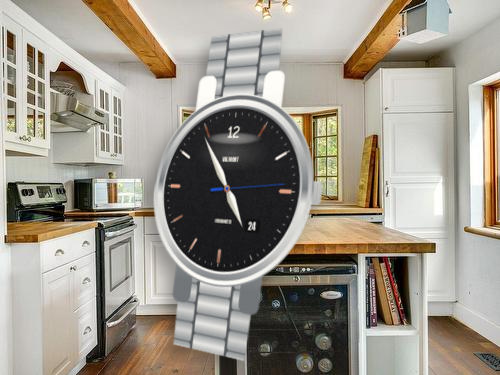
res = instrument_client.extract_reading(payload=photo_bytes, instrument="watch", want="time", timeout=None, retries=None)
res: 4:54:14
